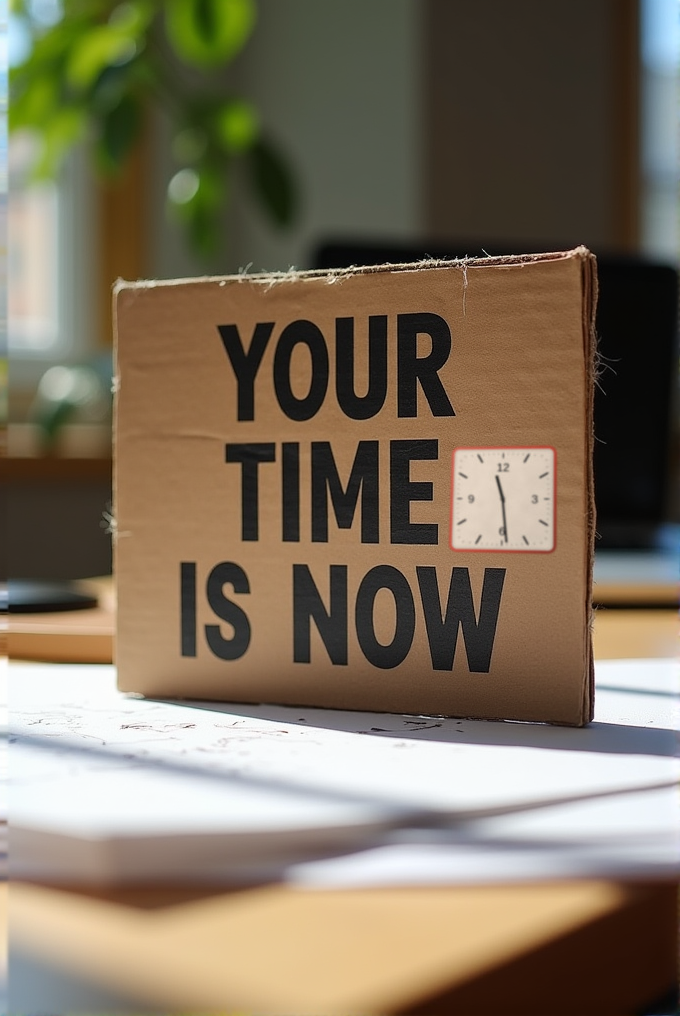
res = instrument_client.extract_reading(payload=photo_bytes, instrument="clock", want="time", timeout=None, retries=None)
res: 11:29
